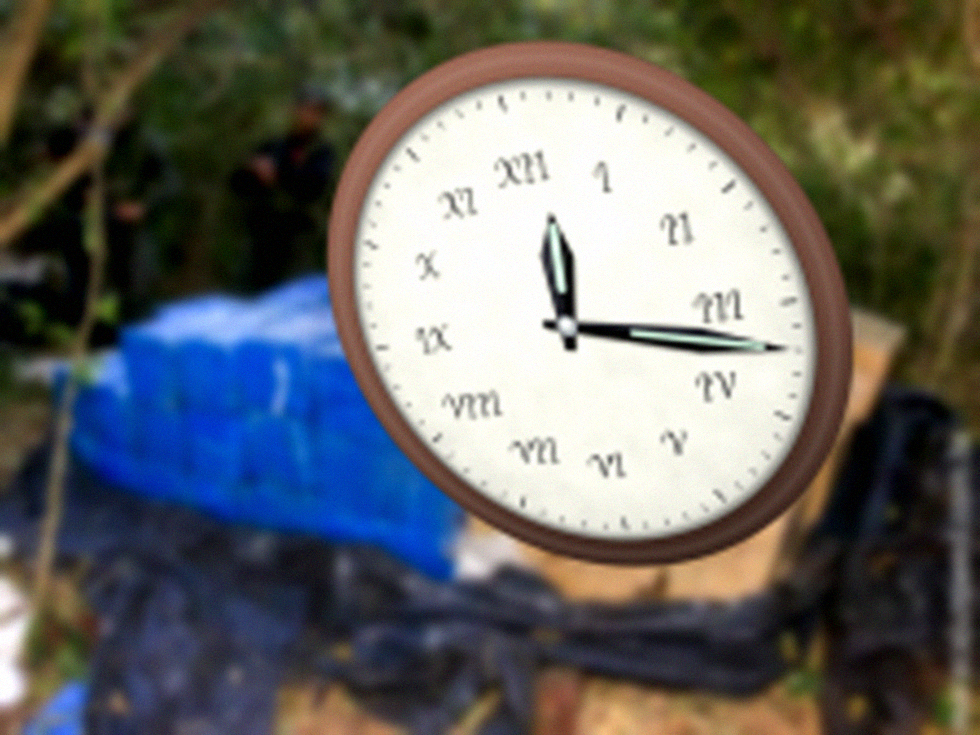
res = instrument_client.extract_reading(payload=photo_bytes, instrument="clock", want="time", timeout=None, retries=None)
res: 12:17
